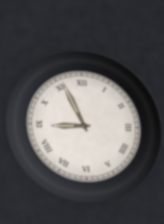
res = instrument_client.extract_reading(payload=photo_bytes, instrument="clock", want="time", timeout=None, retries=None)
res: 8:56
